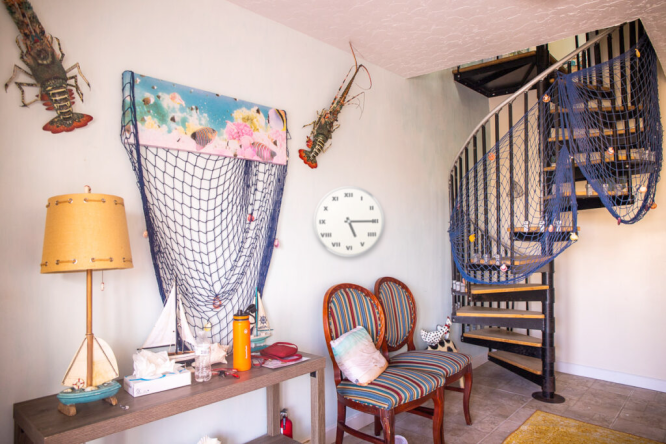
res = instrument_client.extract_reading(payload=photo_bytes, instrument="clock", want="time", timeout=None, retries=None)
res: 5:15
